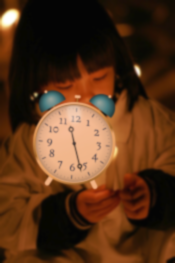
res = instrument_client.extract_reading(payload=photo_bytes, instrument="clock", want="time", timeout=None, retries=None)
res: 11:27
